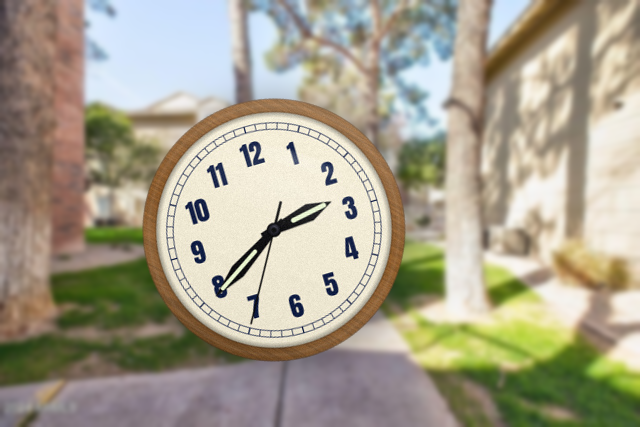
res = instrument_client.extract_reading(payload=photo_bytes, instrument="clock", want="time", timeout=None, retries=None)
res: 2:39:35
